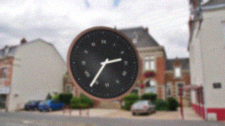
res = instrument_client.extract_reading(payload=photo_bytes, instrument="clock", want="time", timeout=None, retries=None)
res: 2:36
